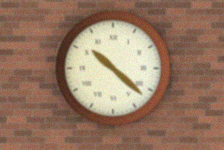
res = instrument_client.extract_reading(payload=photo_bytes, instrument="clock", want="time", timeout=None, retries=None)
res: 10:22
